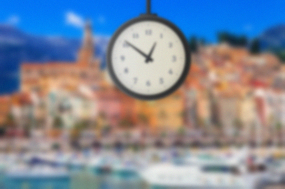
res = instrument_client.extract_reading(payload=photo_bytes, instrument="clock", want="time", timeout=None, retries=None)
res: 12:51
